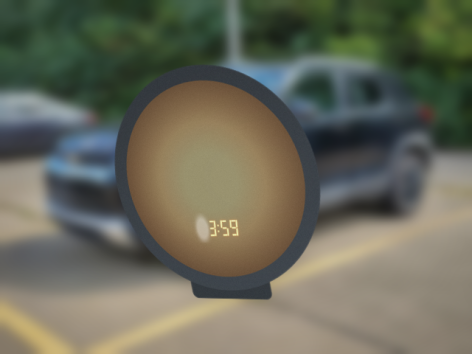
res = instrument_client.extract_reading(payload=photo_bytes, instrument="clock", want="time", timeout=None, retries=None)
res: 3:59
